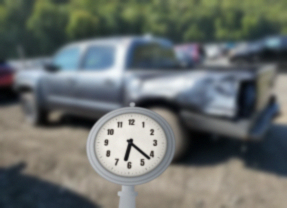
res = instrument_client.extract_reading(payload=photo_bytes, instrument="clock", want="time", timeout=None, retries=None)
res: 6:22
